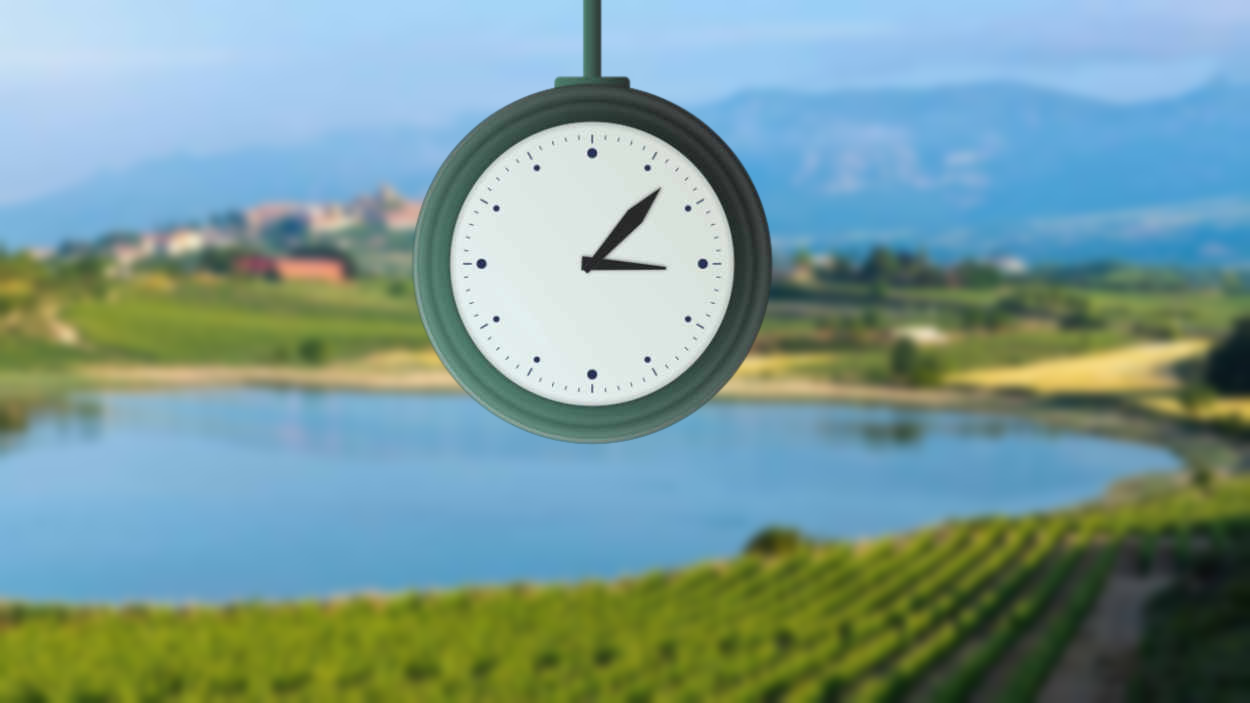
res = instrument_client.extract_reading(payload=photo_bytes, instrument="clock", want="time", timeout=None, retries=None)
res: 3:07
